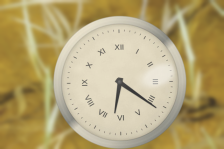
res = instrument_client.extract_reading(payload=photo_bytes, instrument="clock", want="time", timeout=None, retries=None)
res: 6:21
